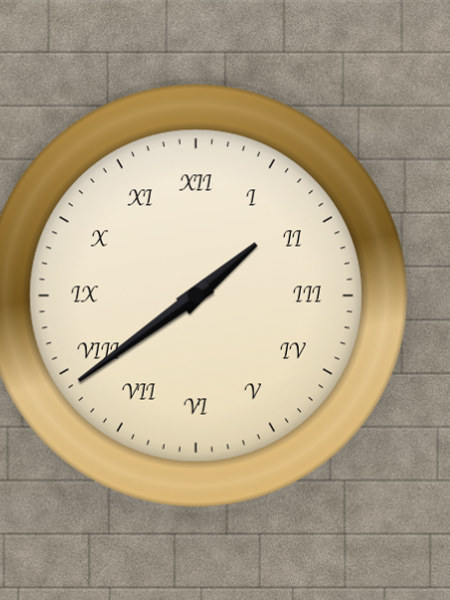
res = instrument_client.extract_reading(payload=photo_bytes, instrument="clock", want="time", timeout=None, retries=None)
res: 1:39
